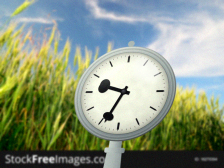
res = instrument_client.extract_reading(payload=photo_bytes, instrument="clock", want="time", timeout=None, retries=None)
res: 9:34
